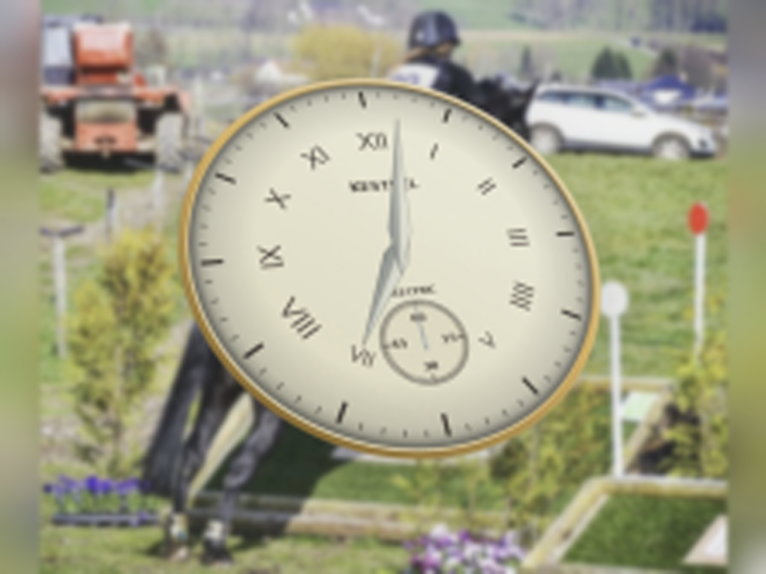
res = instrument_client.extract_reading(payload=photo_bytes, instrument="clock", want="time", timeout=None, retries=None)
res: 7:02
